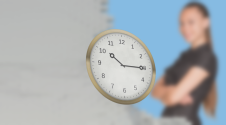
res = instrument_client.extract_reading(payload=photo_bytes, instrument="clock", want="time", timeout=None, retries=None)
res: 10:15
